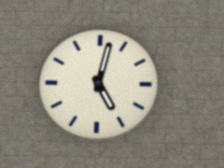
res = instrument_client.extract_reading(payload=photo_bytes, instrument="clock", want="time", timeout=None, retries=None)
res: 5:02
